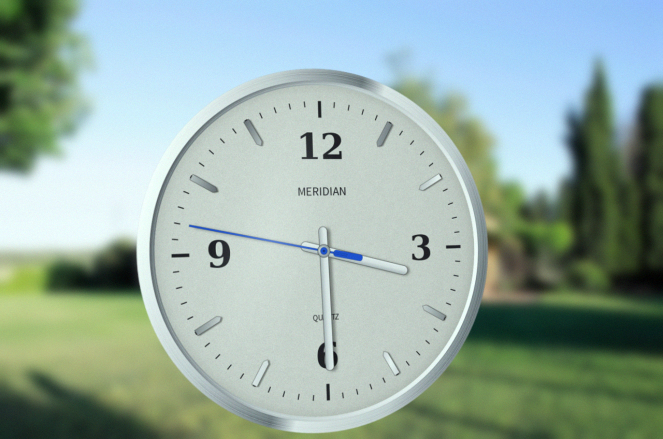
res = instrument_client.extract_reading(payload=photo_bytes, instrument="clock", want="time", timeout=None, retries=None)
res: 3:29:47
